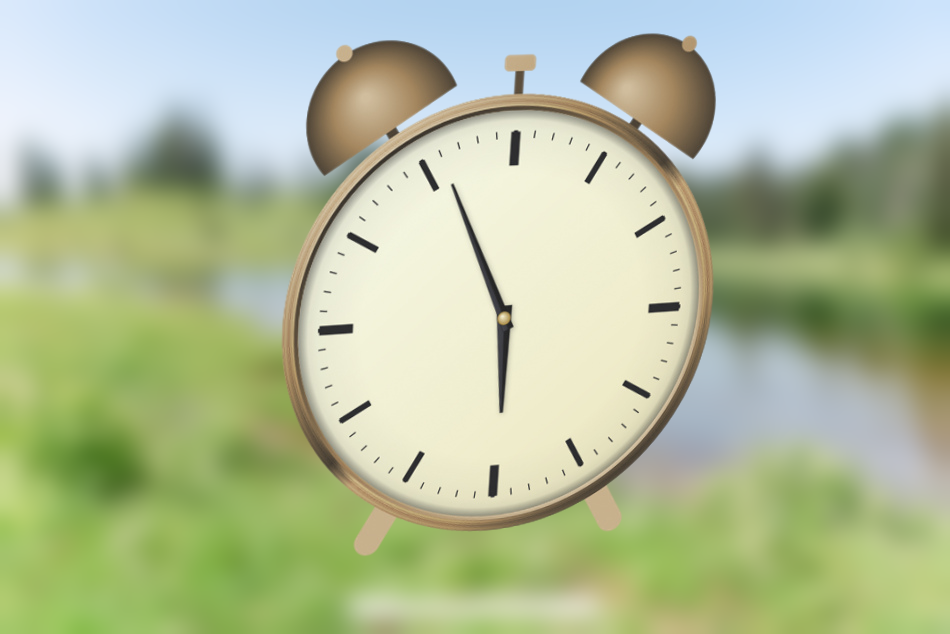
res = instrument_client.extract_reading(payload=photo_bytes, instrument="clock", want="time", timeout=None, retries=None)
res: 5:56
